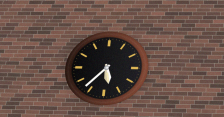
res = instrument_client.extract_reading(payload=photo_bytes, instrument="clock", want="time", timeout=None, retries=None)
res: 5:37
